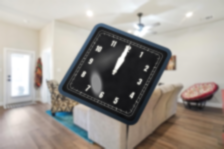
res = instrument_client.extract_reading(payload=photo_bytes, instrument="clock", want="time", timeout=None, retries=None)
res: 12:00
